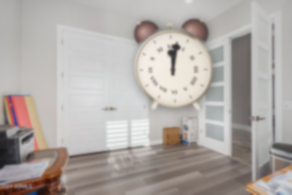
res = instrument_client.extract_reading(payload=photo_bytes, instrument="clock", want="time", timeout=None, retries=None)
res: 12:02
